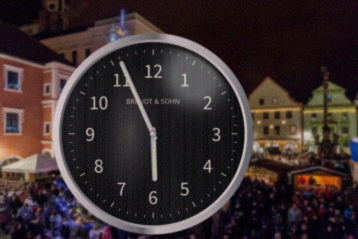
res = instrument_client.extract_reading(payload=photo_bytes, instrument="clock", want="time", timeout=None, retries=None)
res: 5:56
